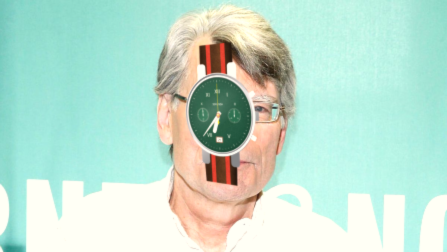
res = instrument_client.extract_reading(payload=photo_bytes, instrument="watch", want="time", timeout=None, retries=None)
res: 6:37
